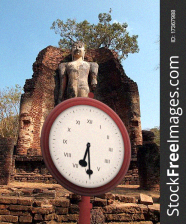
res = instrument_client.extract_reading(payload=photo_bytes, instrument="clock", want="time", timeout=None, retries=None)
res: 6:29
